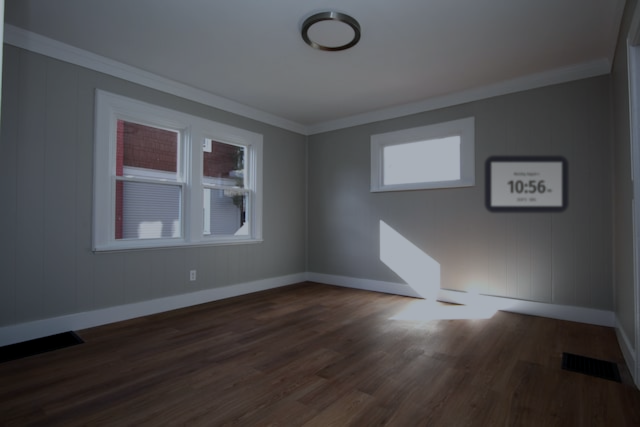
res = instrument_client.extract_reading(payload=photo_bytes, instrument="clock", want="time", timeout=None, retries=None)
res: 10:56
